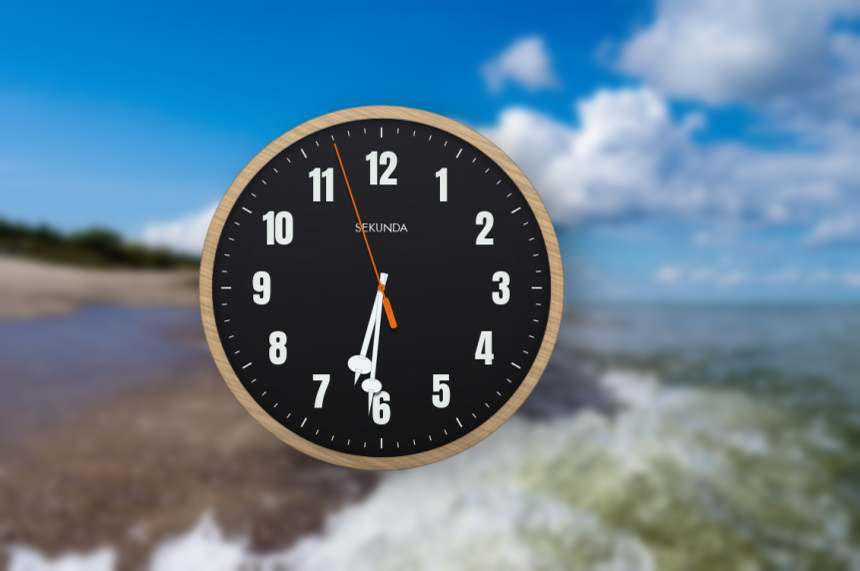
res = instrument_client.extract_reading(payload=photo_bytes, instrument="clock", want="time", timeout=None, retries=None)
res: 6:30:57
